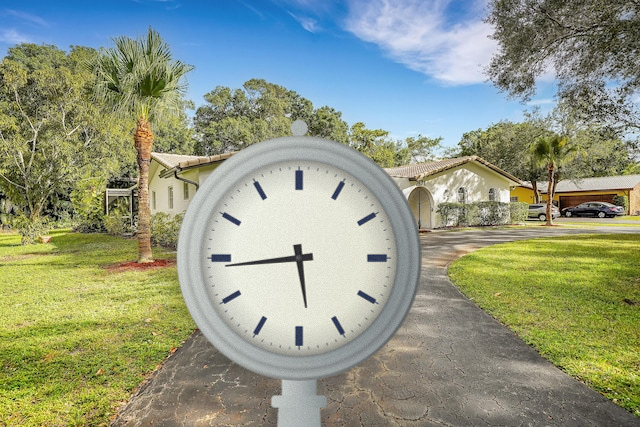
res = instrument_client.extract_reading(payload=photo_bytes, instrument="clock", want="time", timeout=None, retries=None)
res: 5:44
